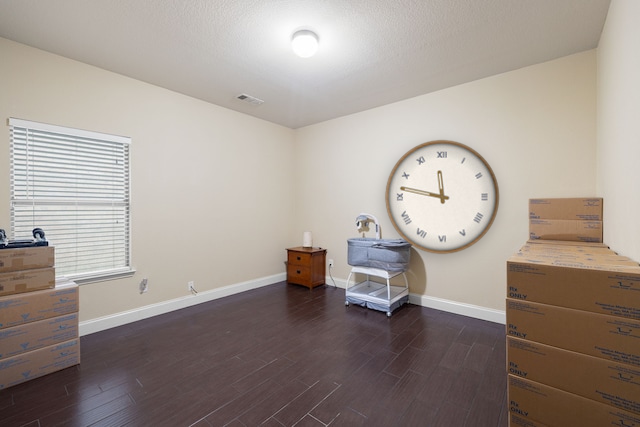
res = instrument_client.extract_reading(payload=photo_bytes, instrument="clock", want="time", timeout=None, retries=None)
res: 11:47
